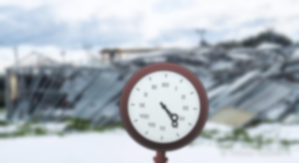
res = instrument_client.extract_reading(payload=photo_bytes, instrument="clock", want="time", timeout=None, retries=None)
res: 4:24
